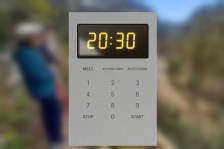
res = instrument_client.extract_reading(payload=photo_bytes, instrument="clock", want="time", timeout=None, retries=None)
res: 20:30
